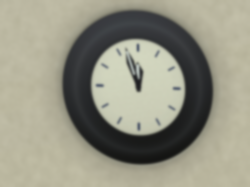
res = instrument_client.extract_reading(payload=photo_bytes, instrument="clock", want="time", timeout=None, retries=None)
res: 11:57
